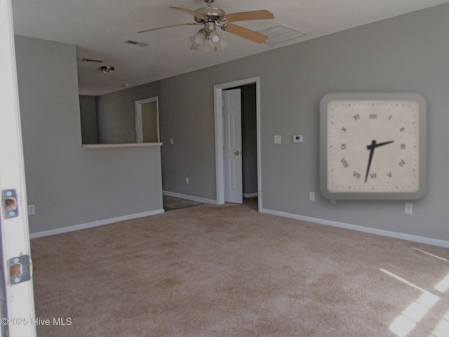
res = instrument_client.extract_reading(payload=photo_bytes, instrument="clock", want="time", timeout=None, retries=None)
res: 2:32
